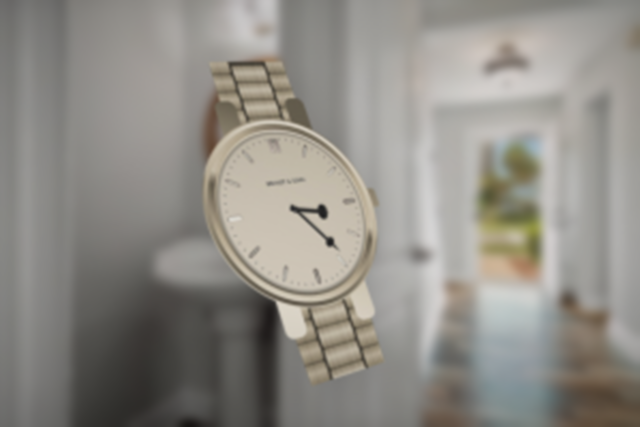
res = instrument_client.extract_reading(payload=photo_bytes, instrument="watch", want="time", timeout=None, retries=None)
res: 3:24
